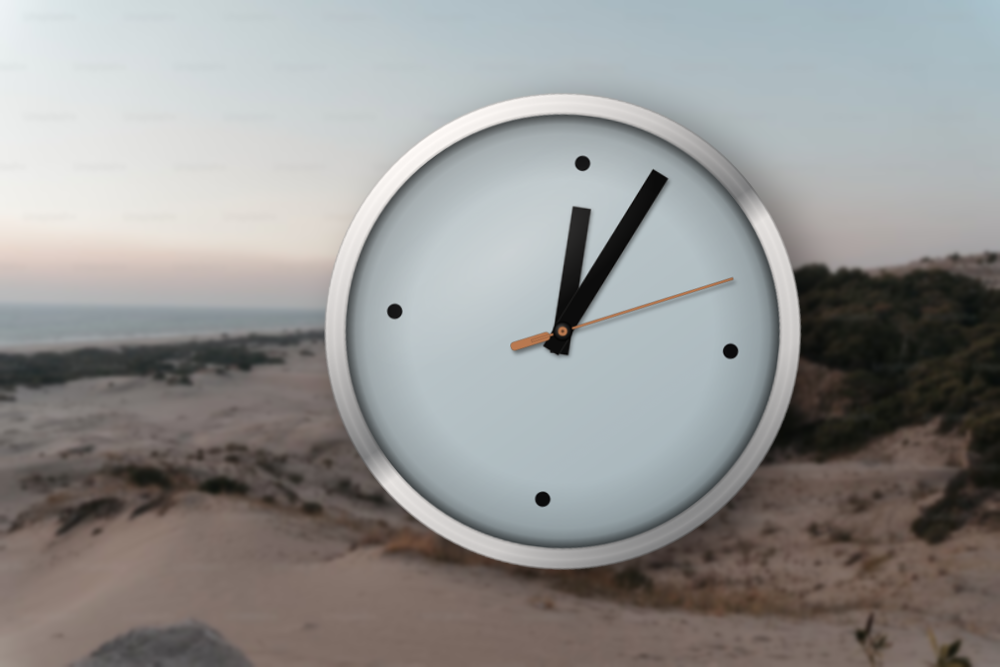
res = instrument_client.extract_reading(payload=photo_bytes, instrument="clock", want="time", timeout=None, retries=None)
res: 12:04:11
